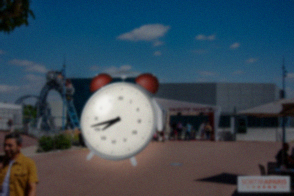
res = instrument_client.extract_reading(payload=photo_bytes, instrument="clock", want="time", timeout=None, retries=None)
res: 7:42
